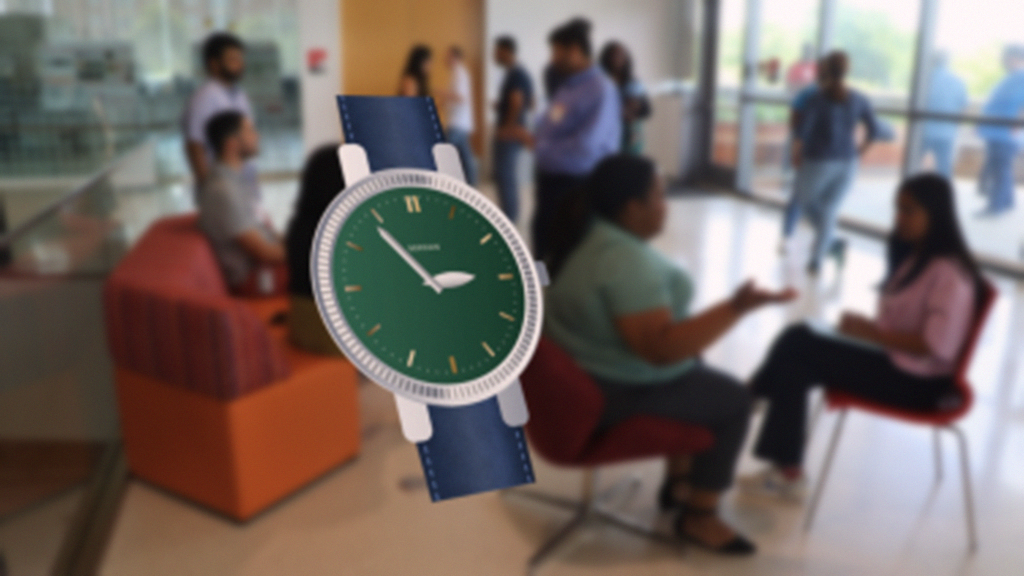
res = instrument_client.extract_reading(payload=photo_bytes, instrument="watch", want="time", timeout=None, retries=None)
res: 2:54
